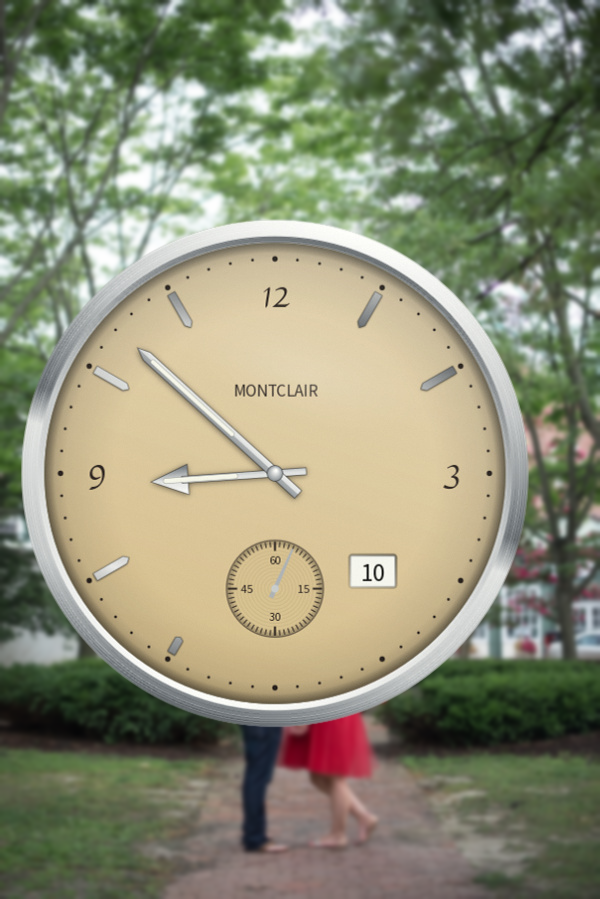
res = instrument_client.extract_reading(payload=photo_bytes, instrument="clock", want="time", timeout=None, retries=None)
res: 8:52:04
